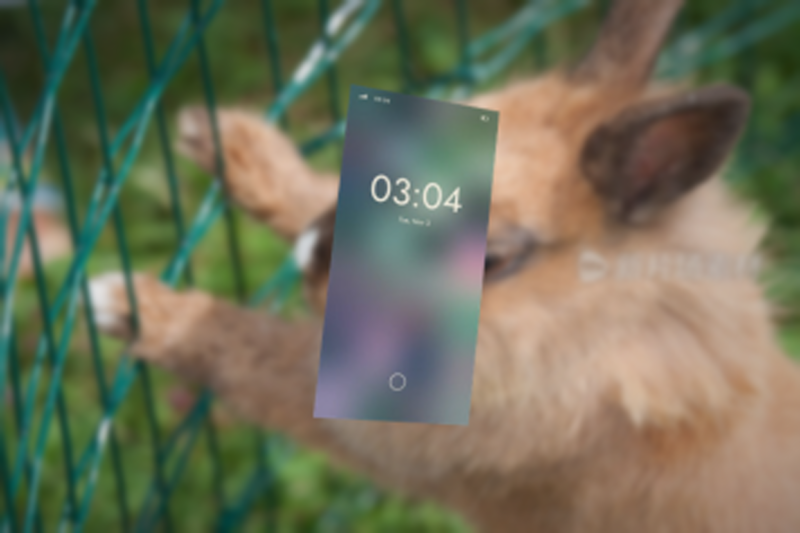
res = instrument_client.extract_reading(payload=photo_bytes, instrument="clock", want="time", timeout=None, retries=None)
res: 3:04
